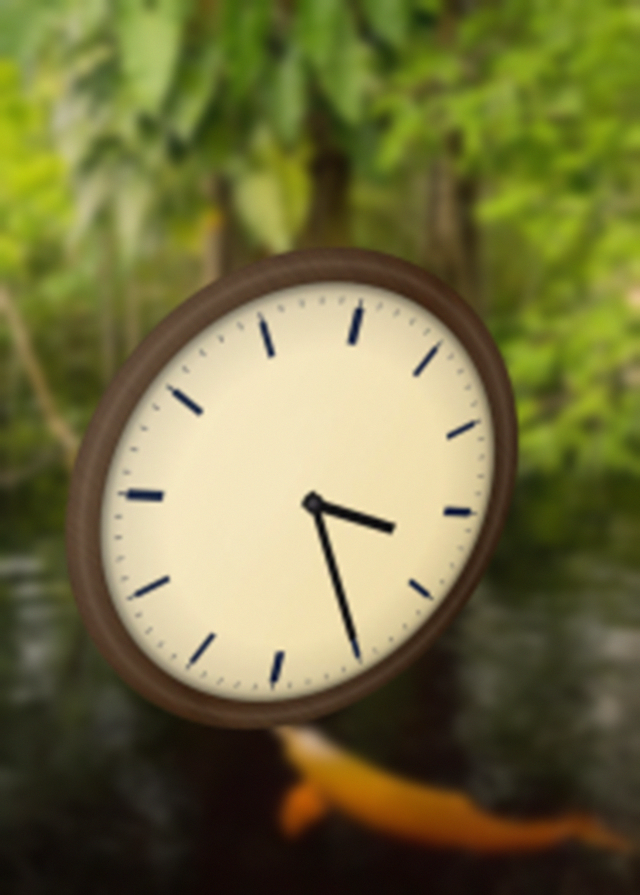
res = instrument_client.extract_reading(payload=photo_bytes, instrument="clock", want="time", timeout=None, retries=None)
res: 3:25
